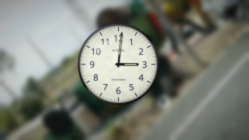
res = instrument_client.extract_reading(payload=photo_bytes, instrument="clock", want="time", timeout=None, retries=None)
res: 3:01
